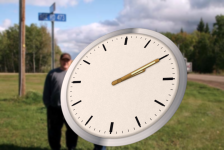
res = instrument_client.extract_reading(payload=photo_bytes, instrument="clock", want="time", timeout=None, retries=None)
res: 2:10
